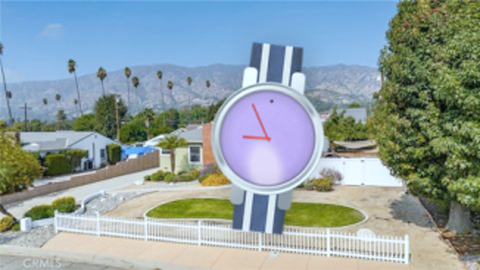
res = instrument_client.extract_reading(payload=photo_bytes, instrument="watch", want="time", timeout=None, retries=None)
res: 8:55
